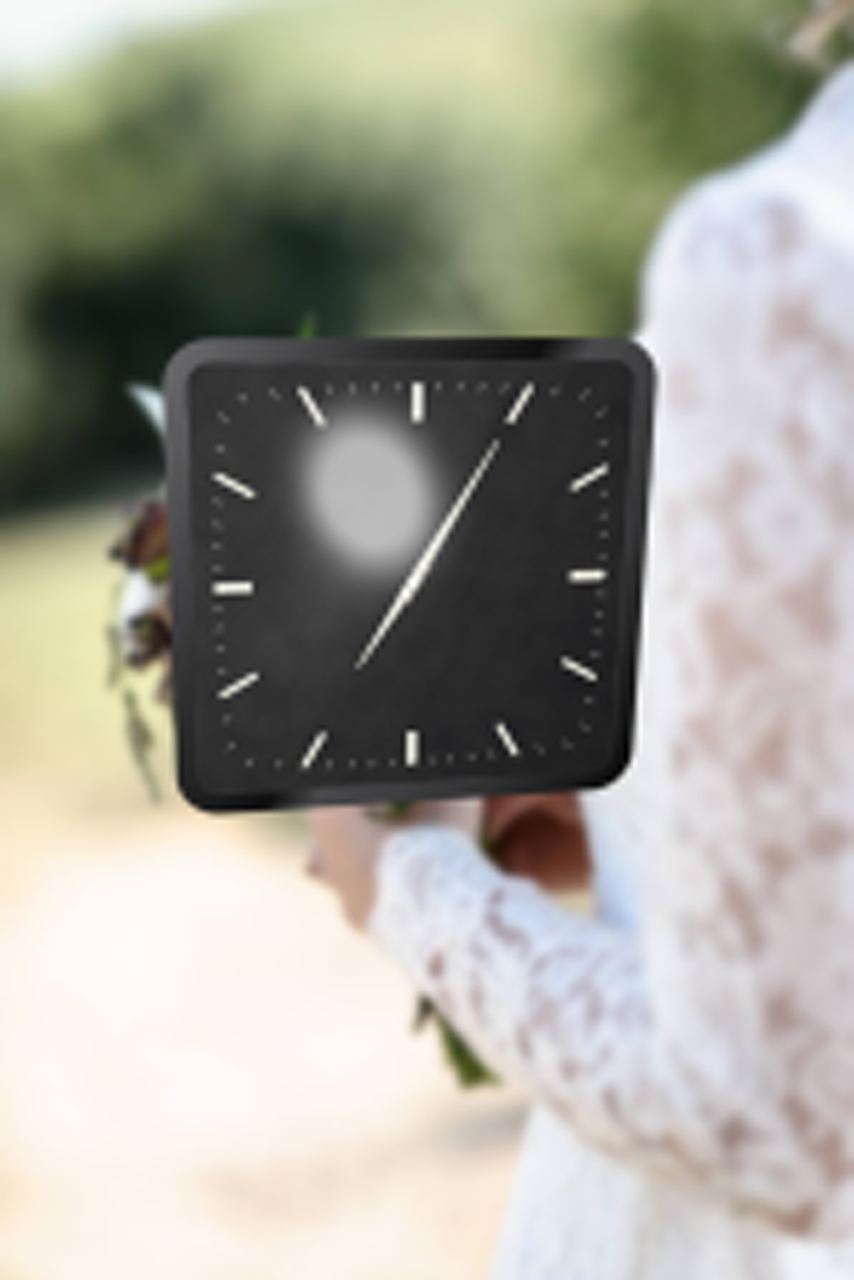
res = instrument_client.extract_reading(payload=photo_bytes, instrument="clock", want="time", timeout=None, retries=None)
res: 7:05
